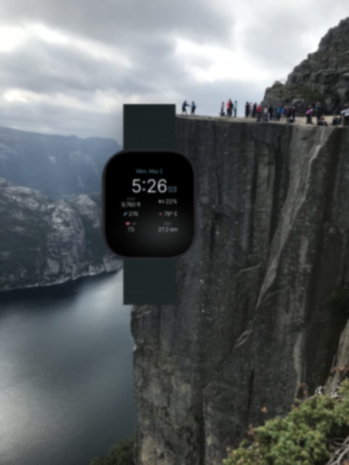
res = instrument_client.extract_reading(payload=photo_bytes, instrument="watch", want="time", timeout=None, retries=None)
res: 5:26
